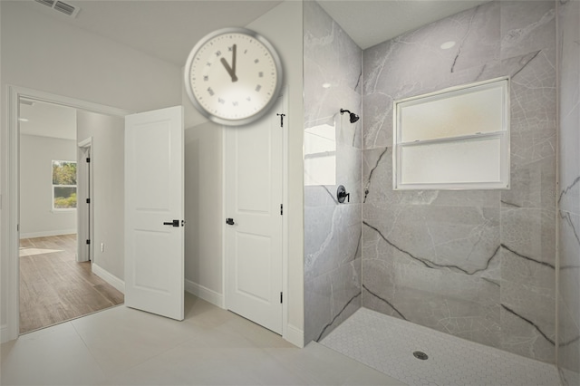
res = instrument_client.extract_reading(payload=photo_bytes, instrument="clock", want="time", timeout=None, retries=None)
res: 11:01
